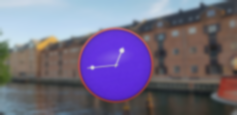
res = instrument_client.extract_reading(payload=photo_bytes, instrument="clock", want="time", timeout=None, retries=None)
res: 12:44
